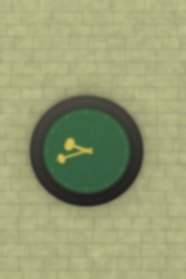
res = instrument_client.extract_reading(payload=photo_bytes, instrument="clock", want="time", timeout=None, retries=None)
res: 9:42
